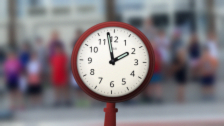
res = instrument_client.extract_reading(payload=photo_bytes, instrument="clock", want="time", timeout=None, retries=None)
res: 1:58
